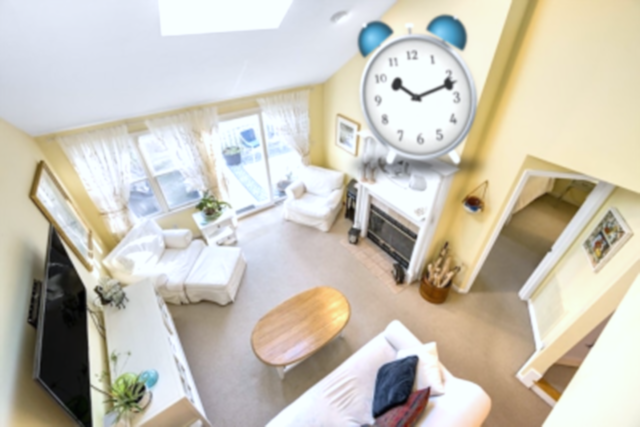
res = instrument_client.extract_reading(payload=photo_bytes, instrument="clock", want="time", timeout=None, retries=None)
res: 10:12
